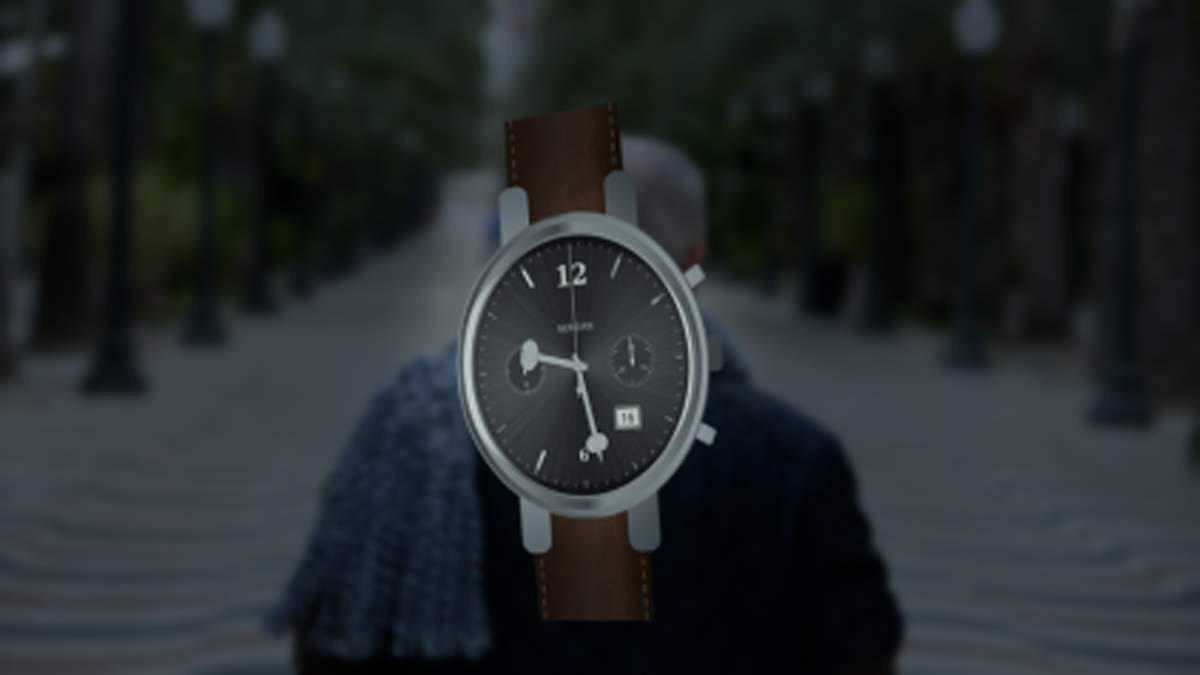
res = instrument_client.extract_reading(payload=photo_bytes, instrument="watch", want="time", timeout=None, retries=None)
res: 9:28
